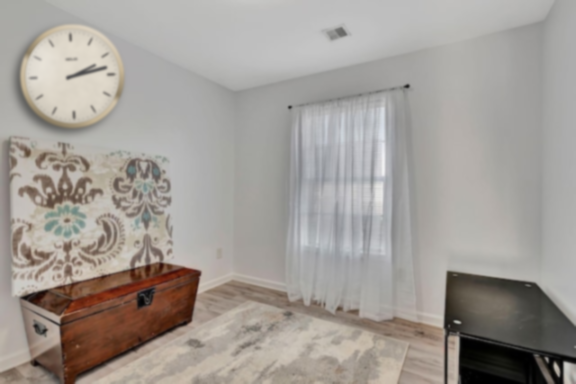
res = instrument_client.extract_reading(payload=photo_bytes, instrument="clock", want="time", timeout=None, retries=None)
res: 2:13
